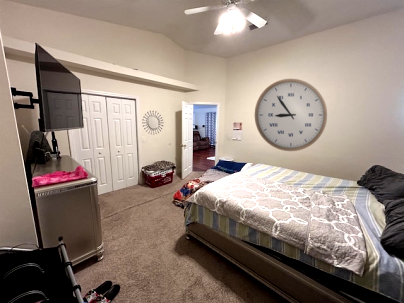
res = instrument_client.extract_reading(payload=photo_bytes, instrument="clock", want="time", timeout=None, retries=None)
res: 8:54
